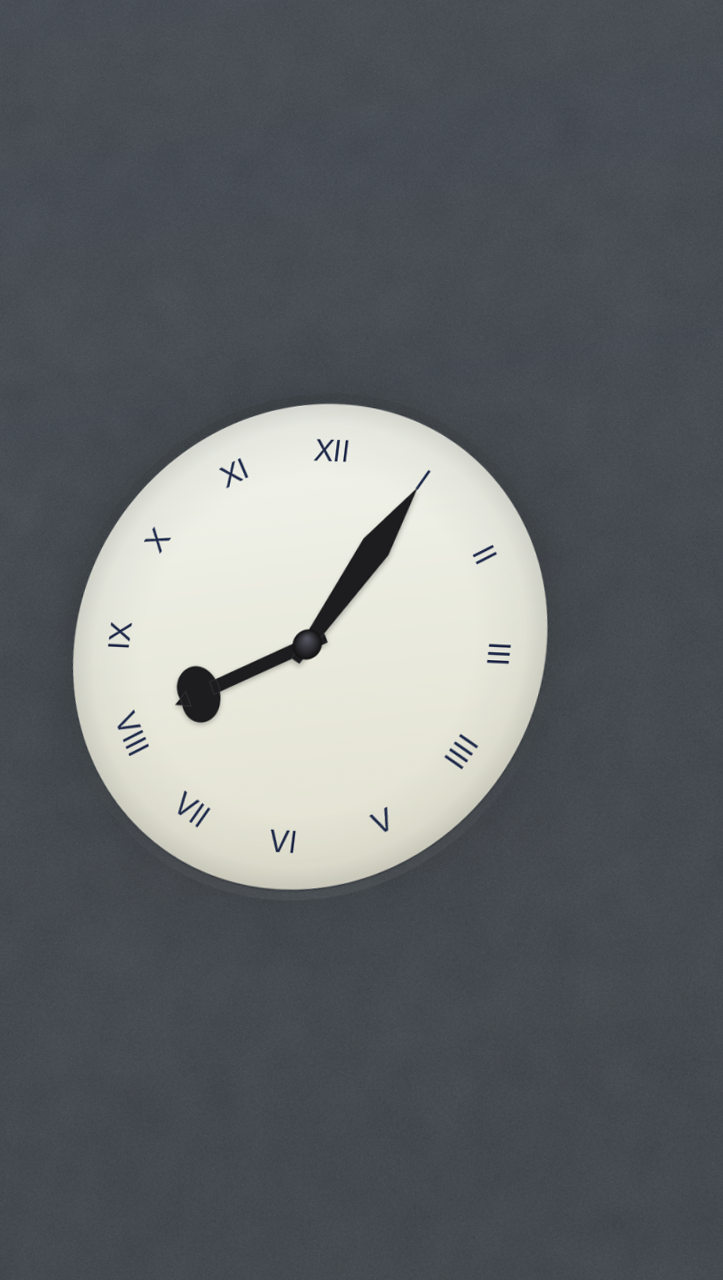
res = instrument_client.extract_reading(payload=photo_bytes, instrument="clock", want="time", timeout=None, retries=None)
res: 8:05
